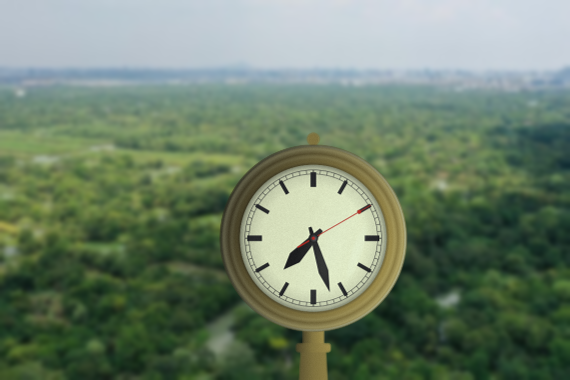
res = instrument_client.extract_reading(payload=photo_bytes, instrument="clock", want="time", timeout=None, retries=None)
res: 7:27:10
